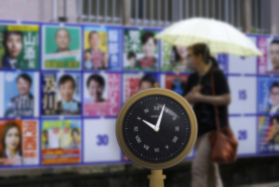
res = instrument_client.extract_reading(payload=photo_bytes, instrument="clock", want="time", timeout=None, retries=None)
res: 10:03
